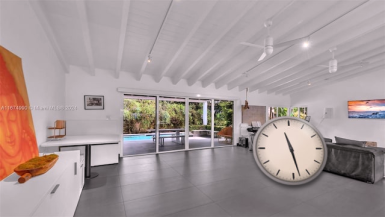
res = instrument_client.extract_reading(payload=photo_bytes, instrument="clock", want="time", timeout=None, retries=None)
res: 11:28
